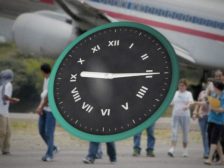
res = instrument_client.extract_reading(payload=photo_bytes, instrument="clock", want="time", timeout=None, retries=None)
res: 9:15
